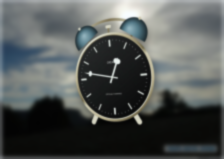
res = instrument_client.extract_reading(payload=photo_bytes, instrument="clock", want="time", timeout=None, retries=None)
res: 12:47
